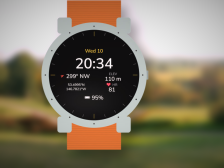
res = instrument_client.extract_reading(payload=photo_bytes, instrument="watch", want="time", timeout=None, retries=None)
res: 20:34
